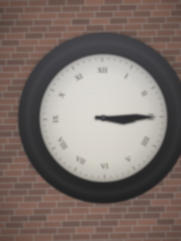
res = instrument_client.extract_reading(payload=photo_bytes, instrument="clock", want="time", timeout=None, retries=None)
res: 3:15
